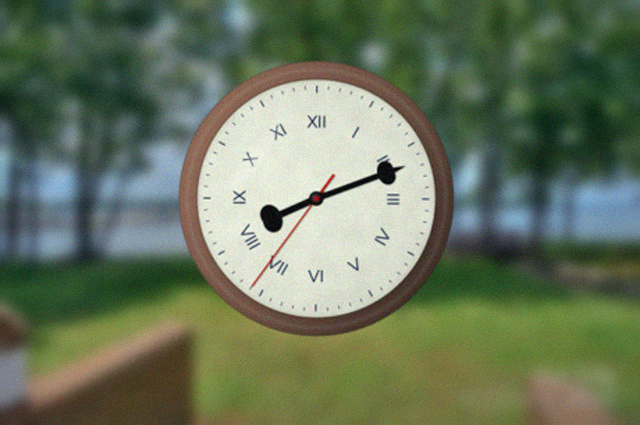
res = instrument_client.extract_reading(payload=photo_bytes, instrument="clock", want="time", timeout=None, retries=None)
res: 8:11:36
